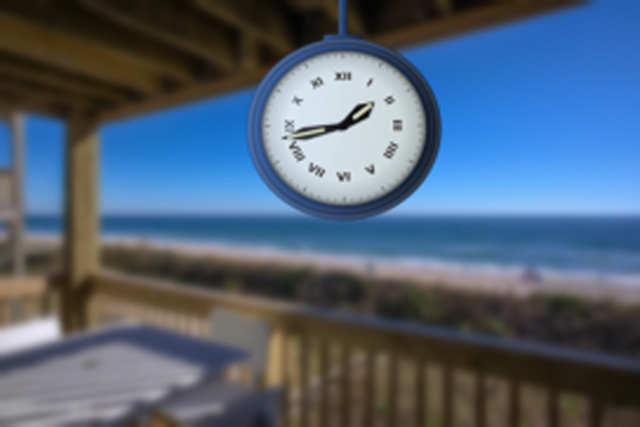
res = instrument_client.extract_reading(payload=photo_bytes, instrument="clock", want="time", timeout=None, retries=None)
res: 1:43
